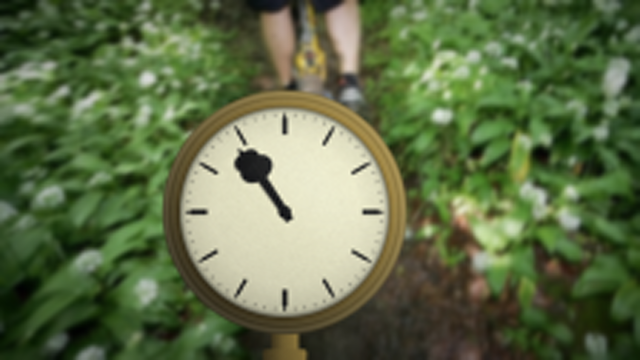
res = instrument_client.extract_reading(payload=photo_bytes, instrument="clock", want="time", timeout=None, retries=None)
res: 10:54
